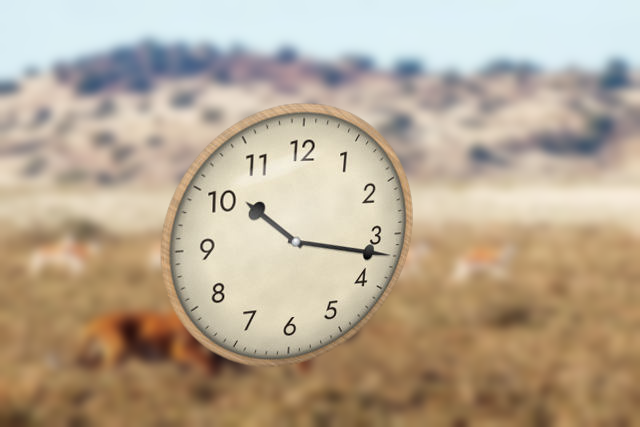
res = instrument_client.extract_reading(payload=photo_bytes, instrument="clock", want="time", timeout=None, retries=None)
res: 10:17
